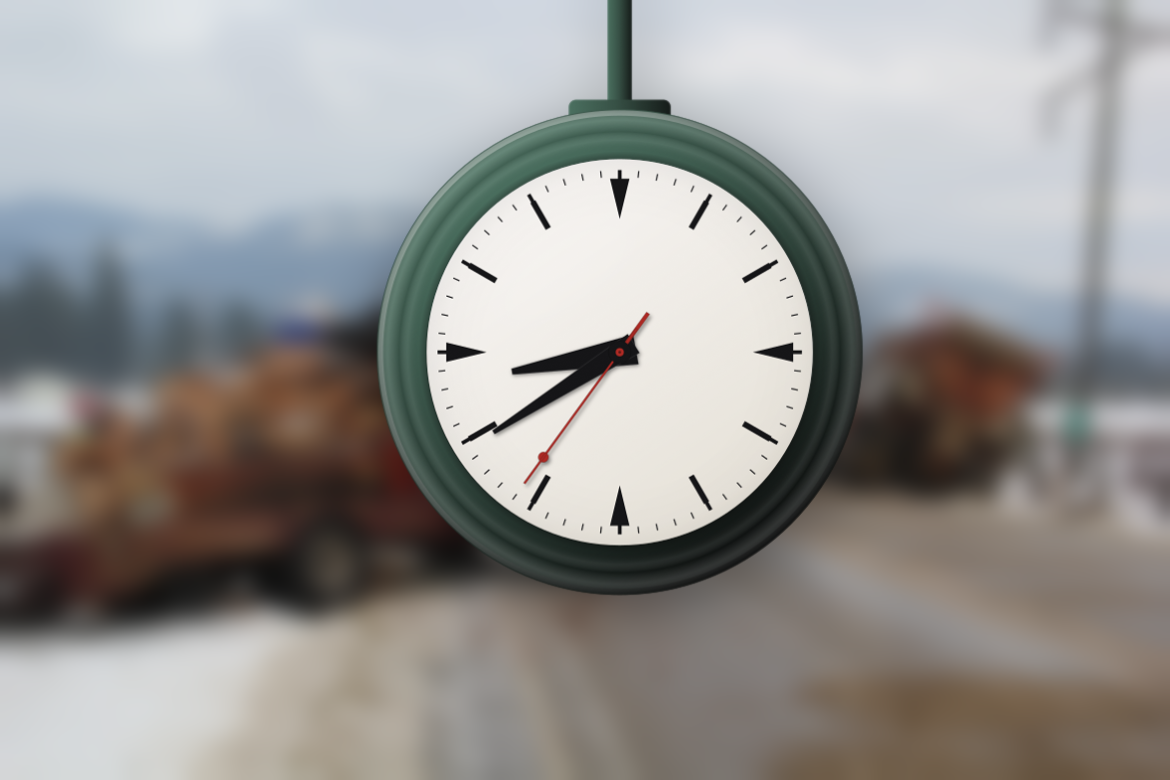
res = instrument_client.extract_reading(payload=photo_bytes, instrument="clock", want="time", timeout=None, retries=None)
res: 8:39:36
